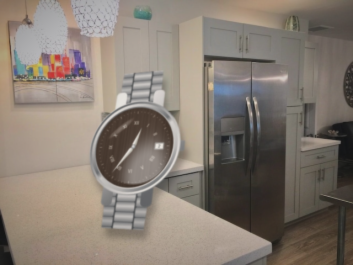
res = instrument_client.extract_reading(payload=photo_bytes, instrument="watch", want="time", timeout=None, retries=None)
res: 12:36
